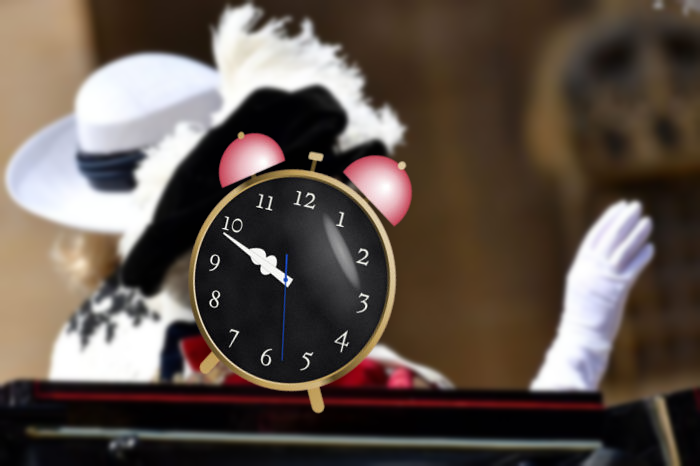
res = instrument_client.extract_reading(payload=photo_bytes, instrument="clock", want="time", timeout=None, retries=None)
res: 9:48:28
